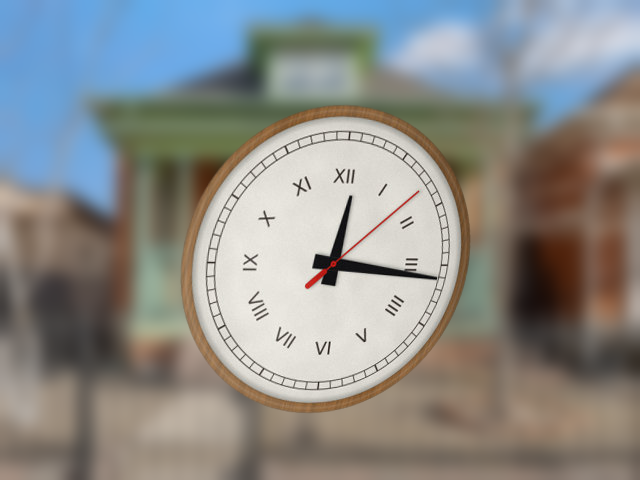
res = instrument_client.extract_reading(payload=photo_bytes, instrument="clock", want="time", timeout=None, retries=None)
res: 12:16:08
